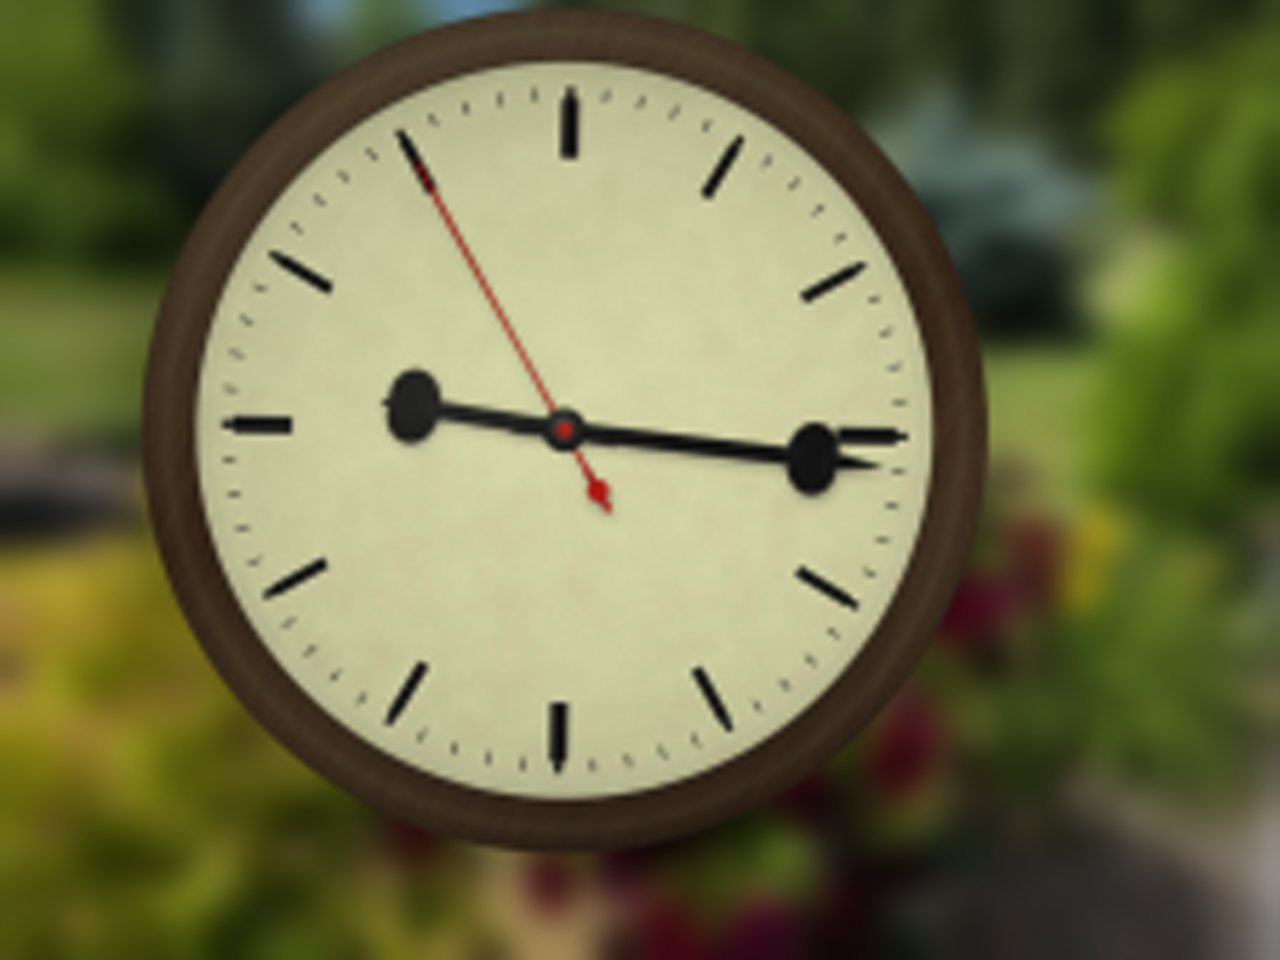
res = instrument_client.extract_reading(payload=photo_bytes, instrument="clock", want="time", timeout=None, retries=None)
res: 9:15:55
